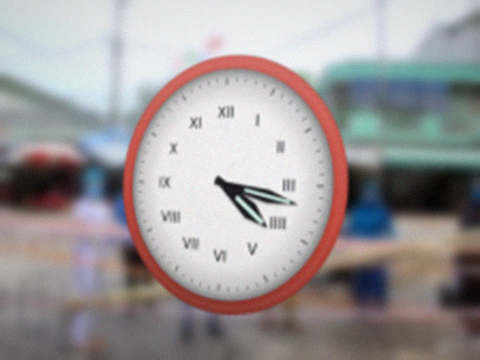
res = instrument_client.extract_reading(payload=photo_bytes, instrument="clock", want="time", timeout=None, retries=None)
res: 4:17
